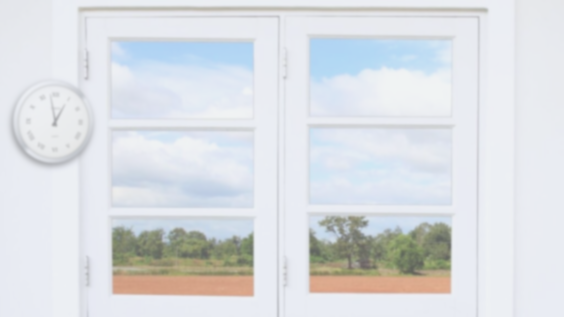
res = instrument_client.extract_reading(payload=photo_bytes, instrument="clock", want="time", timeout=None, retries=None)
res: 12:58
